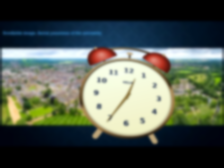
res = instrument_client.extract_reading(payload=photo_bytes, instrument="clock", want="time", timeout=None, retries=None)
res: 12:35
